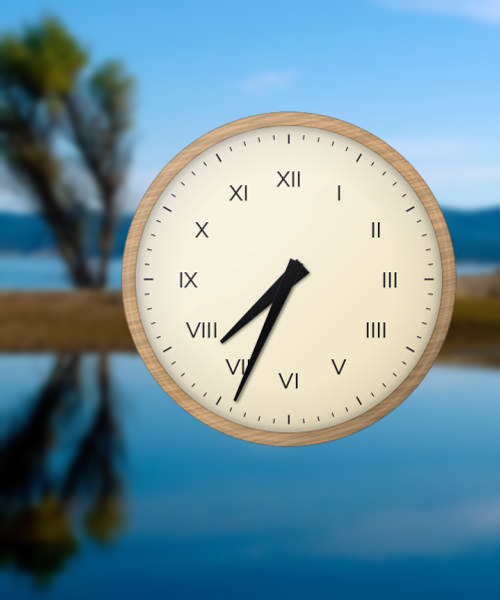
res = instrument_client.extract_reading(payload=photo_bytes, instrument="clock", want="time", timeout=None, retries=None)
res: 7:34
